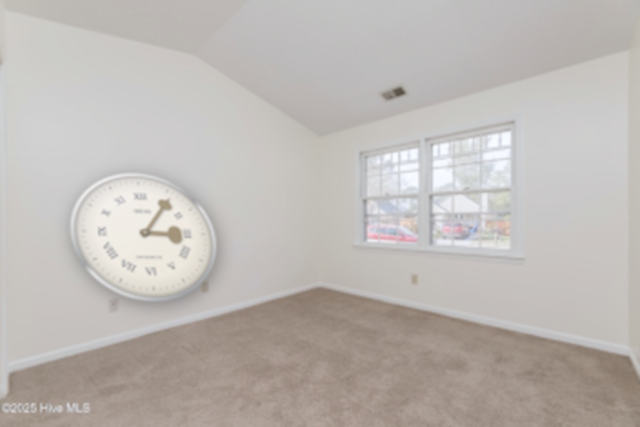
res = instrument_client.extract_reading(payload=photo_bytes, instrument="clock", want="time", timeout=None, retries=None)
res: 3:06
